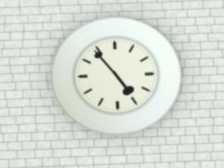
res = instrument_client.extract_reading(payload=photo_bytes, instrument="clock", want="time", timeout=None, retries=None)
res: 4:54
